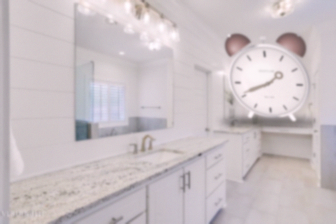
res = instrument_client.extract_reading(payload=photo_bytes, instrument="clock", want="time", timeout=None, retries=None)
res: 1:41
